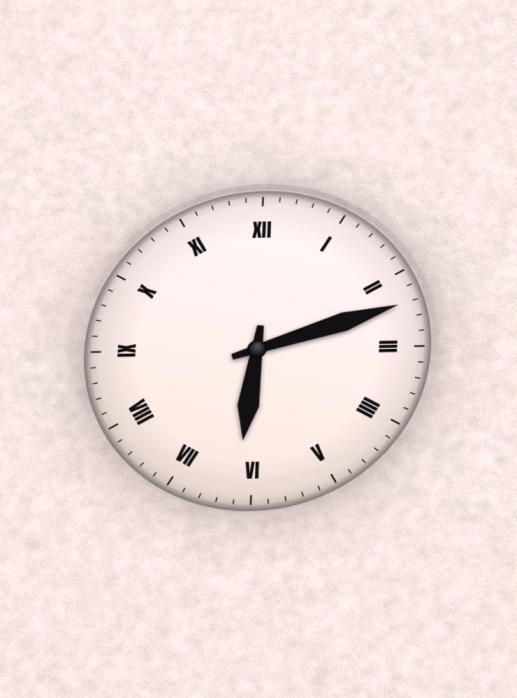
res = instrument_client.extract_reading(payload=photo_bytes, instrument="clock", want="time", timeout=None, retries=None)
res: 6:12
